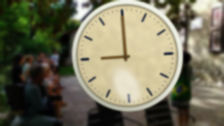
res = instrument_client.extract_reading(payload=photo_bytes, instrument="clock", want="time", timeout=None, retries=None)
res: 9:00
